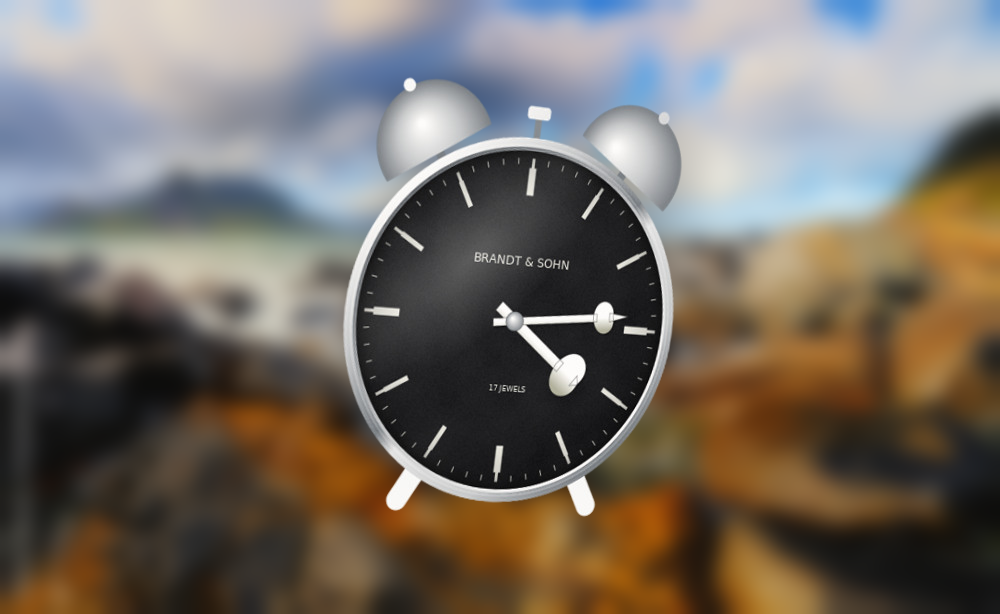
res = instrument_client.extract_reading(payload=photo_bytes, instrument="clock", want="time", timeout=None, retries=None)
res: 4:14
